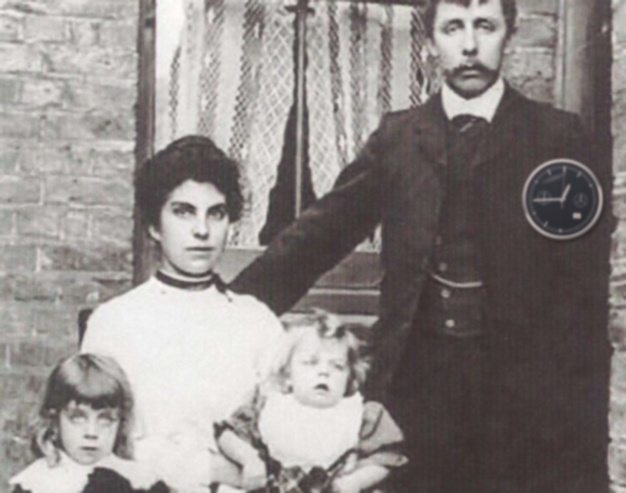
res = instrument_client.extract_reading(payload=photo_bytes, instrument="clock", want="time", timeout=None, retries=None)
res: 12:44
